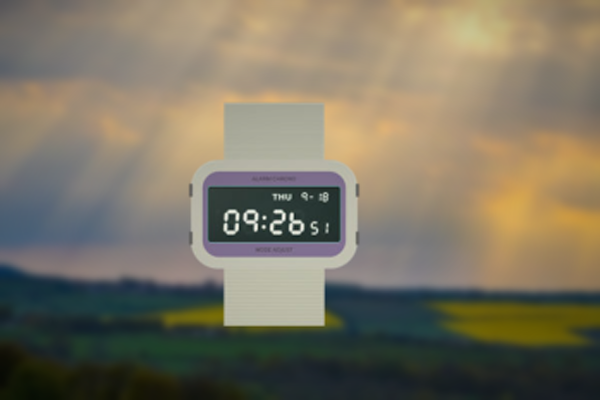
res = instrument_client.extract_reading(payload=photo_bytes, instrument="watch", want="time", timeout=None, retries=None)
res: 9:26:51
